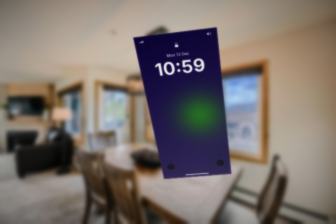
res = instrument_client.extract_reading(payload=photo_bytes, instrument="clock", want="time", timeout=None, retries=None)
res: 10:59
